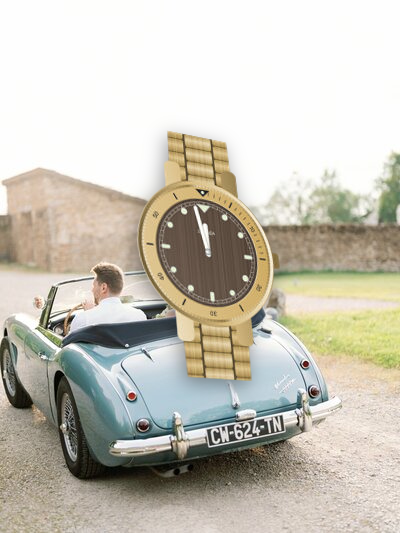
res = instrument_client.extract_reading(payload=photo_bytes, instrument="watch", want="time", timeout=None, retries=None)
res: 11:58
